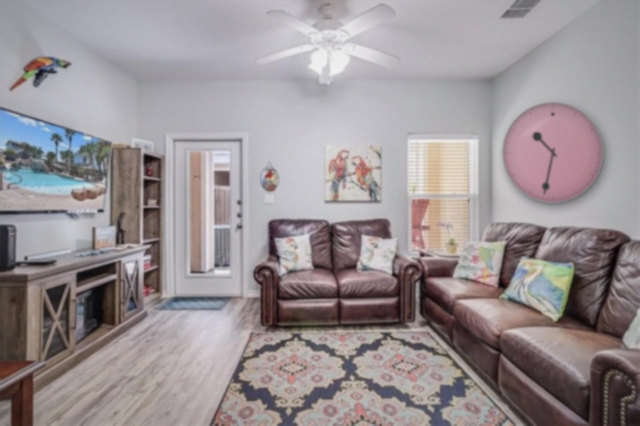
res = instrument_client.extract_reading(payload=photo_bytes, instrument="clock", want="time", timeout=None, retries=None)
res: 10:32
